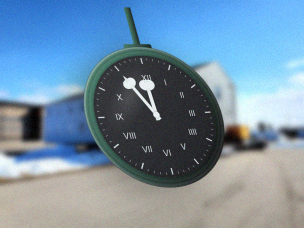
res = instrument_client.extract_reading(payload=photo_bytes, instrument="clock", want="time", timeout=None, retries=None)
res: 11:55
